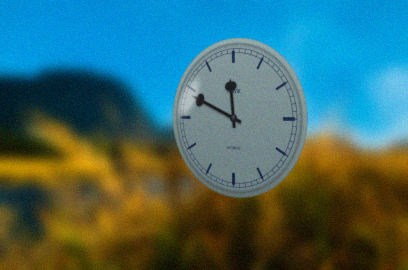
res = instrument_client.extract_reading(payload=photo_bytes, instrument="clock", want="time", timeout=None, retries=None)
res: 11:49
